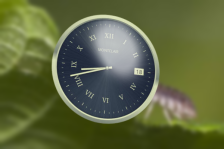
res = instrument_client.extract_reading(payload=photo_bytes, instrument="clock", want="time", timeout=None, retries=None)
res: 8:42
